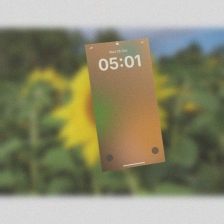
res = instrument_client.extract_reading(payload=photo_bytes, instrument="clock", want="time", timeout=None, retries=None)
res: 5:01
